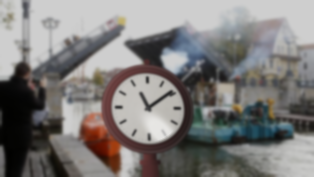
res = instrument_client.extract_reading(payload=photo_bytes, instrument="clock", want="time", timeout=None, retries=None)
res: 11:09
